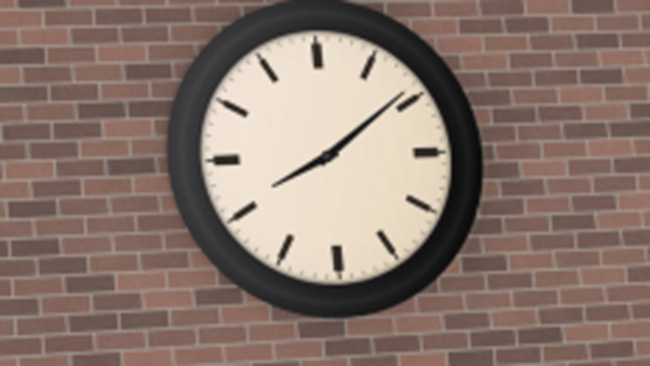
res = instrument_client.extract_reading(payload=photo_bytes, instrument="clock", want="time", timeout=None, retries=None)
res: 8:09
